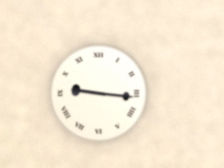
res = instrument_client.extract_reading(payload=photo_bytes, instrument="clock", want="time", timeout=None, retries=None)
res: 9:16
